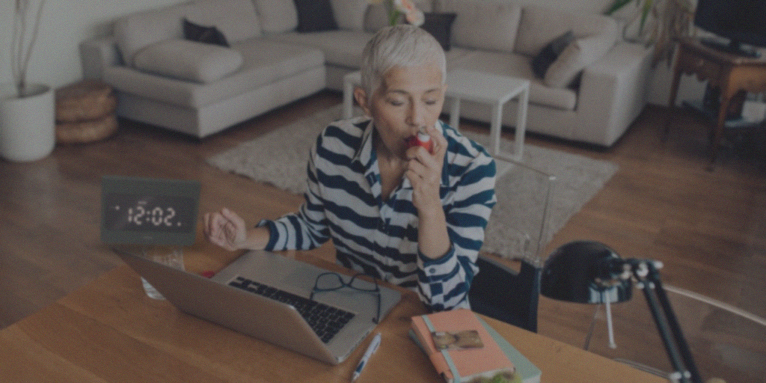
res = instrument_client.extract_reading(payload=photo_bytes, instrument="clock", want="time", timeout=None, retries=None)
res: 12:02
